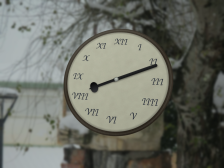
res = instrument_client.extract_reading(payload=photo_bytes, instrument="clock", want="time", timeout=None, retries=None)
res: 8:11
